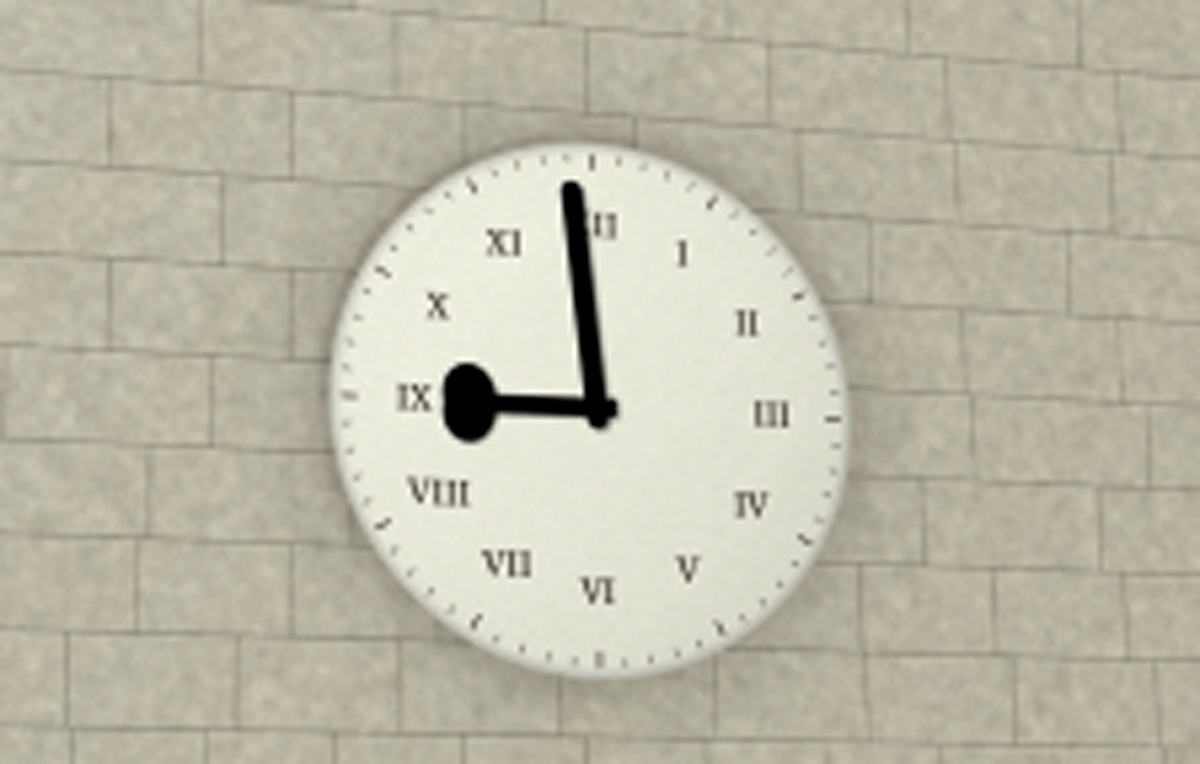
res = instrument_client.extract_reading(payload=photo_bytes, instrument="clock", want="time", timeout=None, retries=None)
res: 8:59
